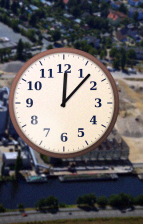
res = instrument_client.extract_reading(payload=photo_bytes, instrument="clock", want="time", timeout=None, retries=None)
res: 12:07
